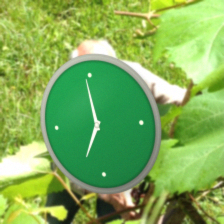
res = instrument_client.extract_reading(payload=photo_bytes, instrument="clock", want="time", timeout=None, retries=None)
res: 6:59
